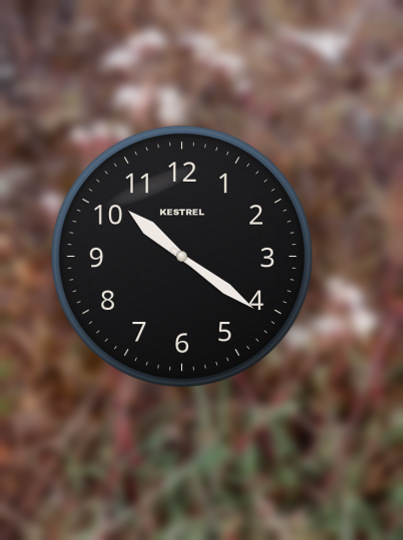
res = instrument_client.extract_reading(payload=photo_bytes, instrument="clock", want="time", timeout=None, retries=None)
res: 10:21
